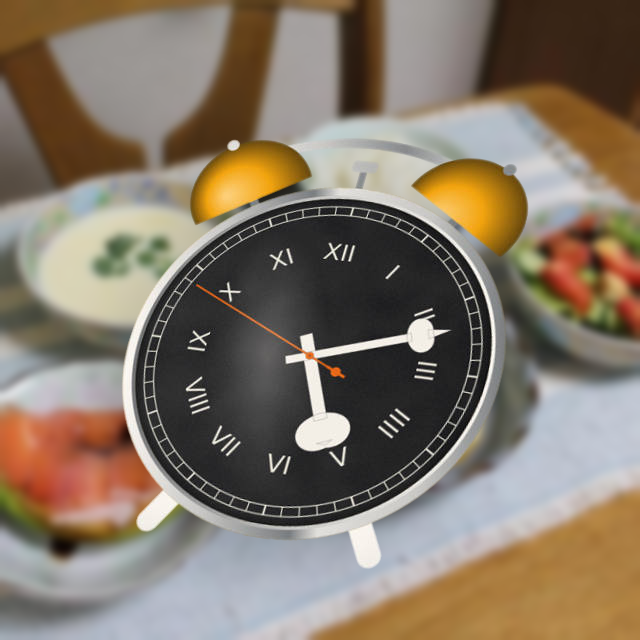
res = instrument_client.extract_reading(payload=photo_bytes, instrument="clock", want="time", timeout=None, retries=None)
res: 5:11:49
